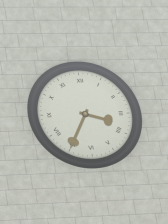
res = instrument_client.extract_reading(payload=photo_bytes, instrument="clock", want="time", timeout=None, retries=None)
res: 3:35
